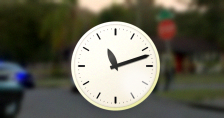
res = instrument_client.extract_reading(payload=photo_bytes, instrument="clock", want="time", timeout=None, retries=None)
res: 11:12
